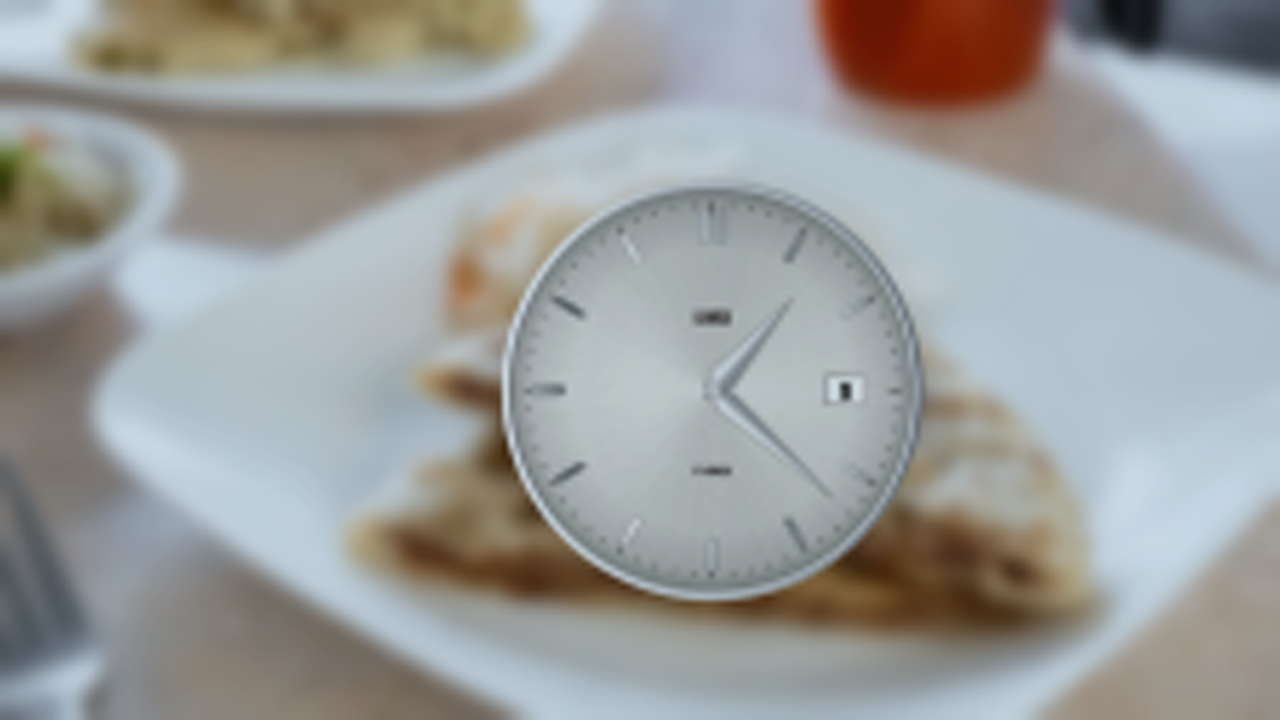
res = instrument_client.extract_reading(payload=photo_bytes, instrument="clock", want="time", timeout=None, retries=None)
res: 1:22
